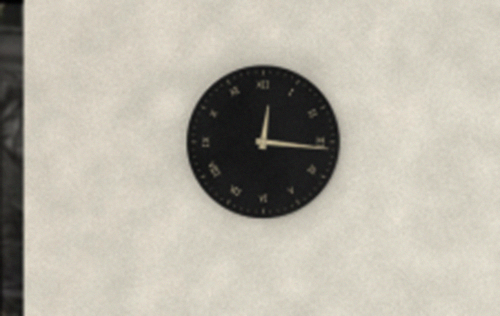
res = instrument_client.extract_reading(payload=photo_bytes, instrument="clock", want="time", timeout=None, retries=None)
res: 12:16
